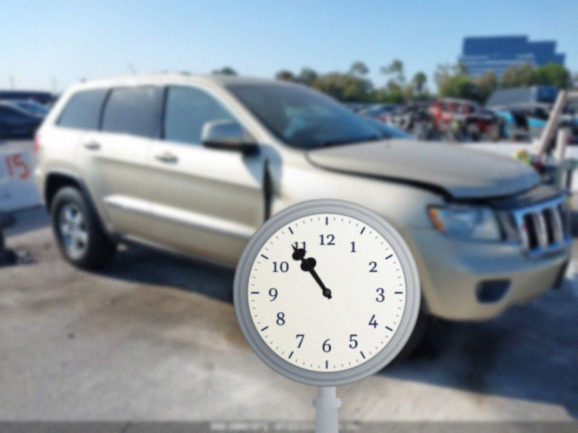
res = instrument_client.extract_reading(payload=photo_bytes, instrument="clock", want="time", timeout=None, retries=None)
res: 10:54
